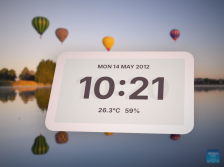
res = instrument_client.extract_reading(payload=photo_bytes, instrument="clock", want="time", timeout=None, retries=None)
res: 10:21
